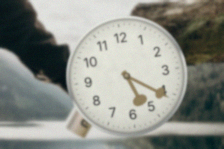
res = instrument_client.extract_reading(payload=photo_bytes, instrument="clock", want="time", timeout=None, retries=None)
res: 5:21
